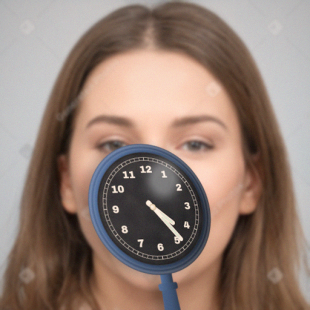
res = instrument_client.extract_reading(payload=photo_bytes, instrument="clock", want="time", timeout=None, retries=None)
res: 4:24
